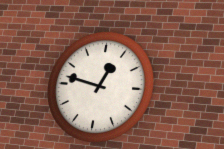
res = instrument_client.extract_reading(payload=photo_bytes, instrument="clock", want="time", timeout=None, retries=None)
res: 12:47
